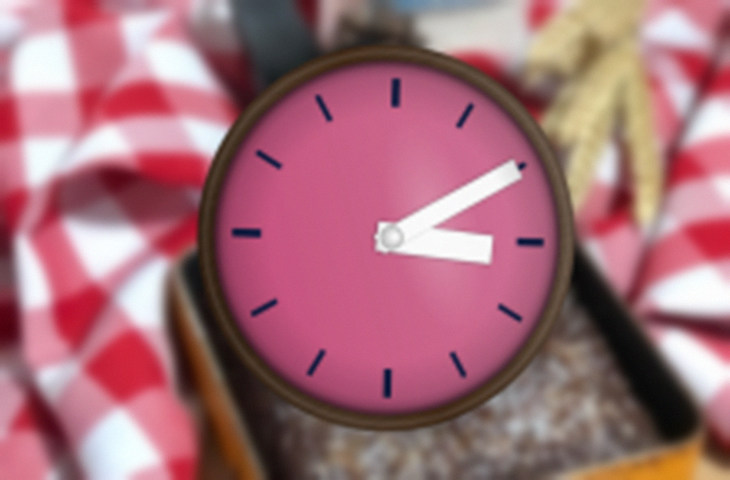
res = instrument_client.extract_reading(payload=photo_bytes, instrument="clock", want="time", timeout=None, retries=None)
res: 3:10
